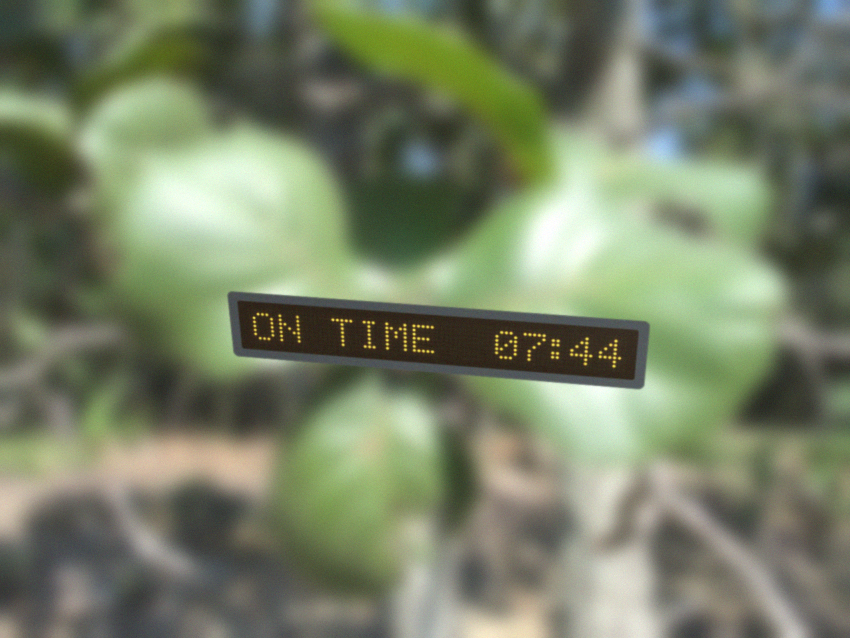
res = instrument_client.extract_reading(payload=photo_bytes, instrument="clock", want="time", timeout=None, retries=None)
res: 7:44
